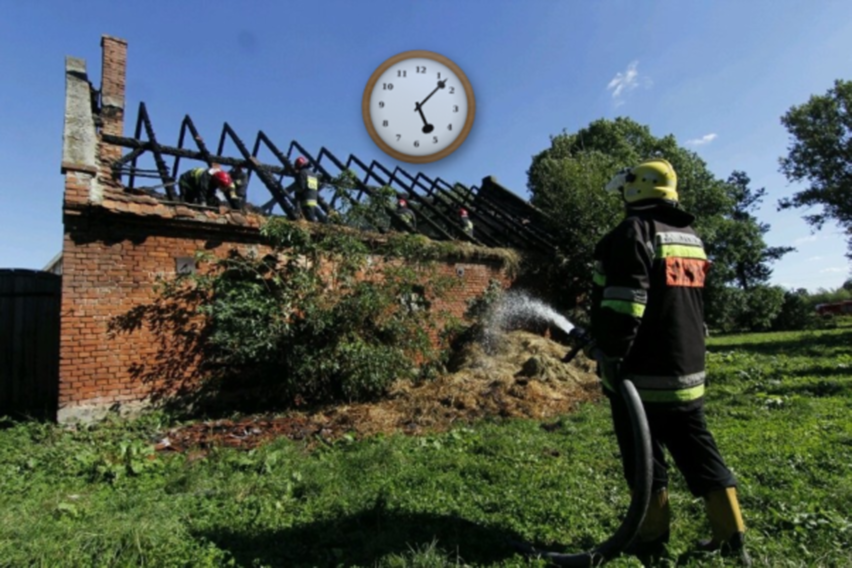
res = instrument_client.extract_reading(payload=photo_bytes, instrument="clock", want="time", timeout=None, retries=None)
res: 5:07
